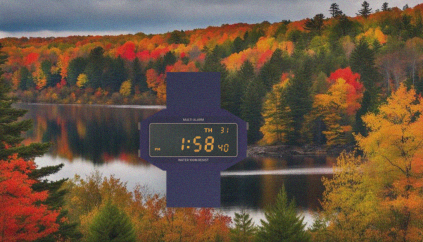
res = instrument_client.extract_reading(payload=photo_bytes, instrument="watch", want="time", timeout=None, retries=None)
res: 1:58:40
